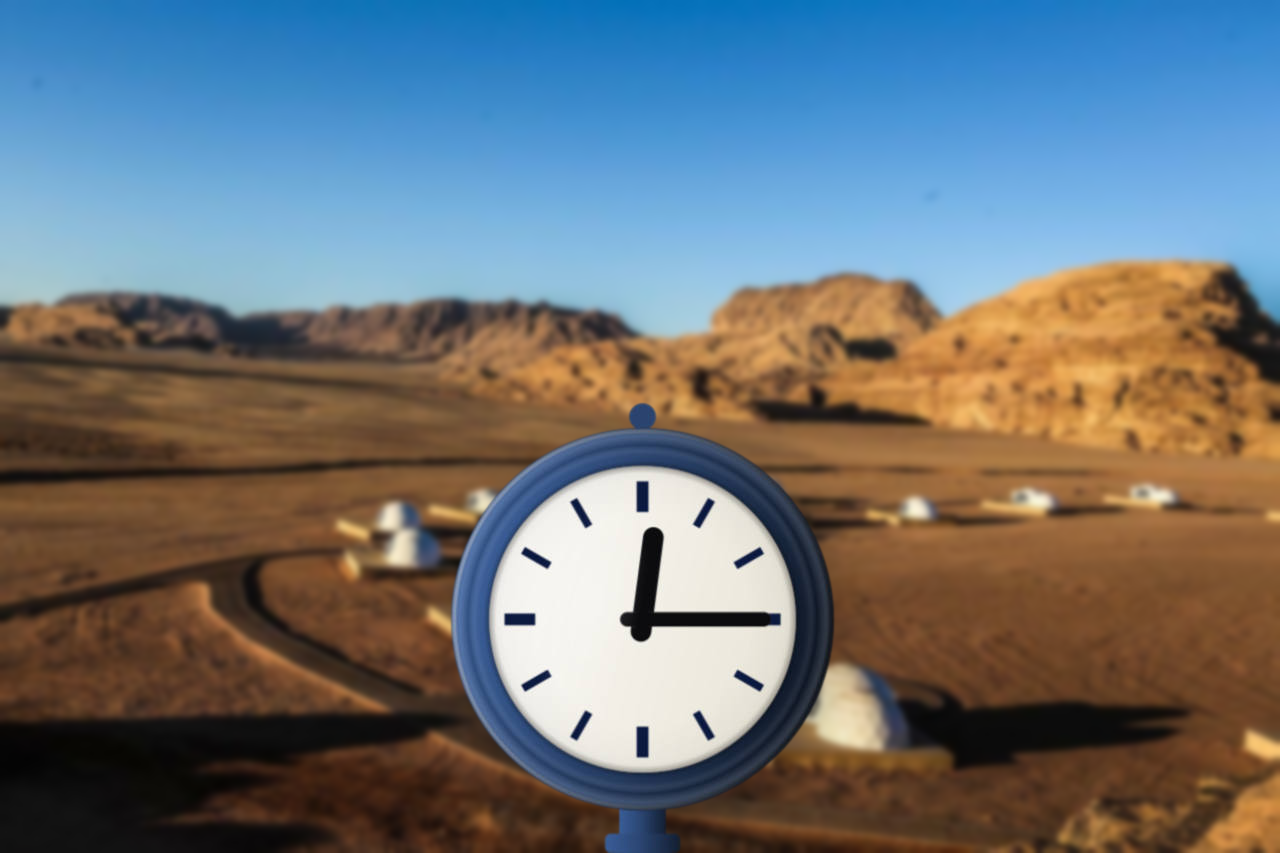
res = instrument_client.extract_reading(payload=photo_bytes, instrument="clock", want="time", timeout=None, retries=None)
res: 12:15
